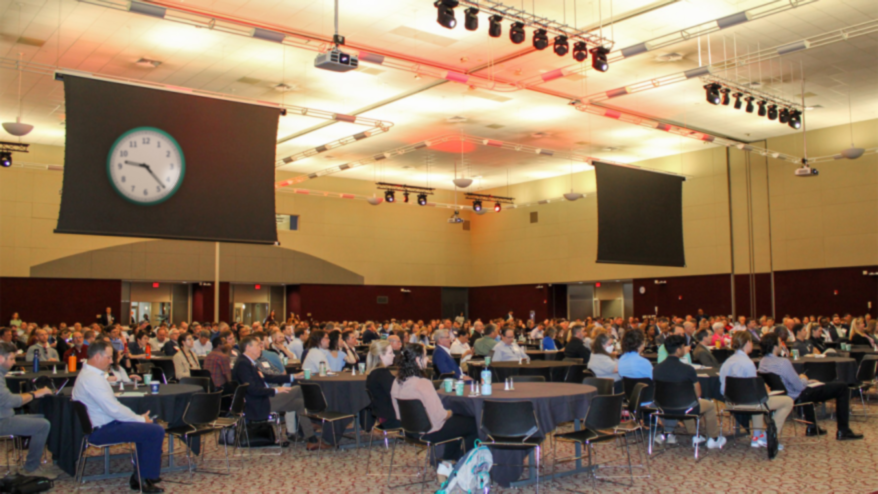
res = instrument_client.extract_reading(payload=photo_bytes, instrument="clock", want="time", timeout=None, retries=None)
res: 9:23
